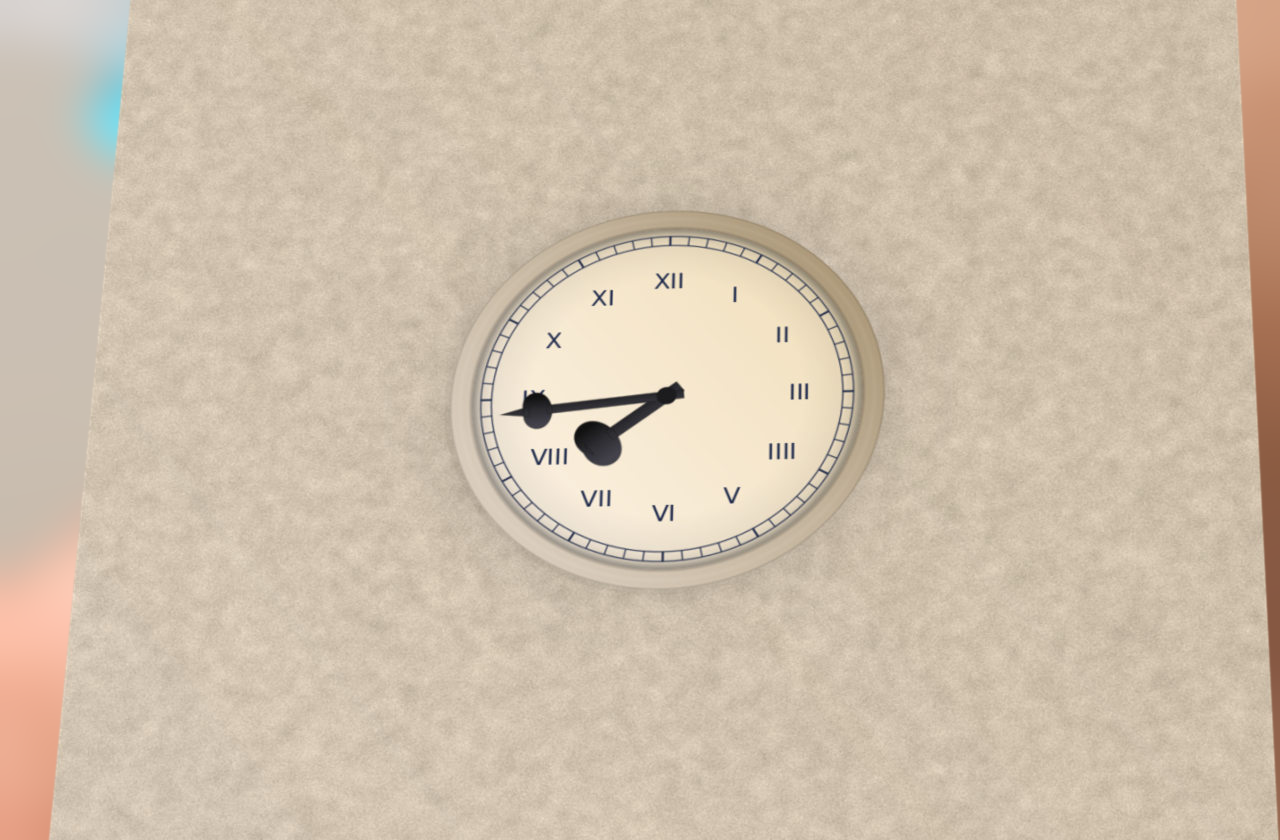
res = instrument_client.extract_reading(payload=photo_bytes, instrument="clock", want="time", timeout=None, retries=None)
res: 7:44
